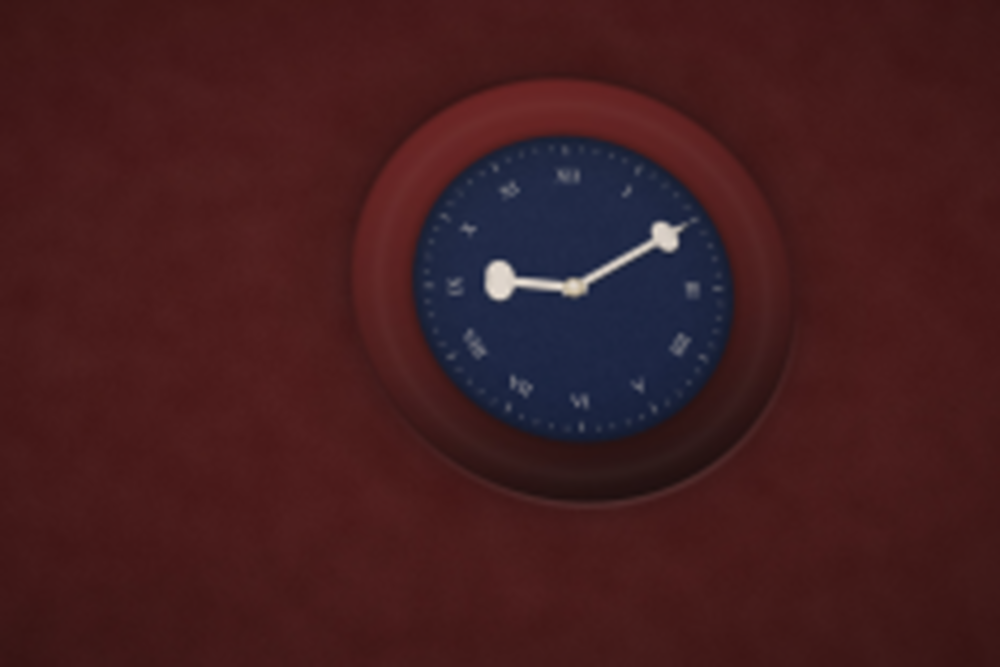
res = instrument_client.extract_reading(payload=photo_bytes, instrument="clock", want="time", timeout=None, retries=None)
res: 9:10
